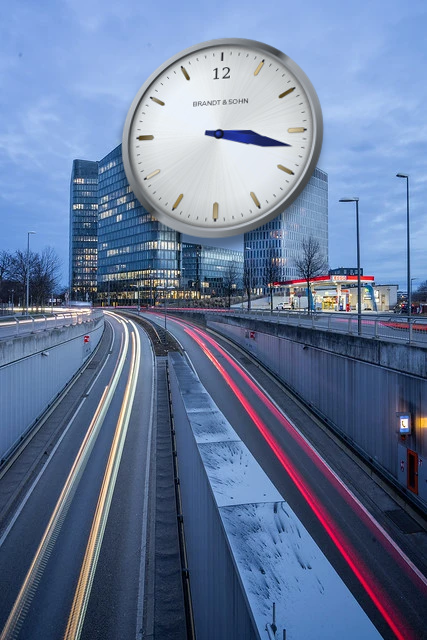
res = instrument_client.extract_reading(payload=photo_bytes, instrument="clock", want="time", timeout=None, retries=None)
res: 3:17
